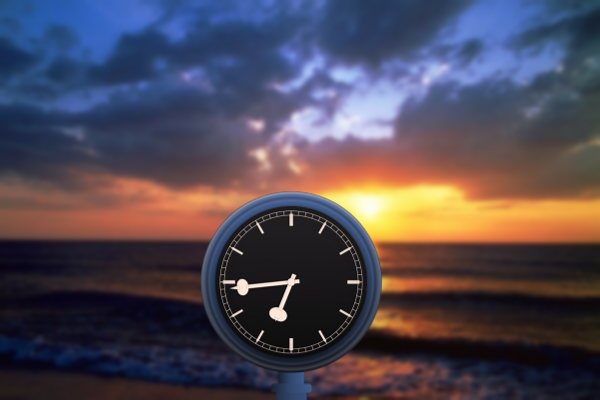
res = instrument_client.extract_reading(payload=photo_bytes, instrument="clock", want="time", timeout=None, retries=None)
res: 6:44
